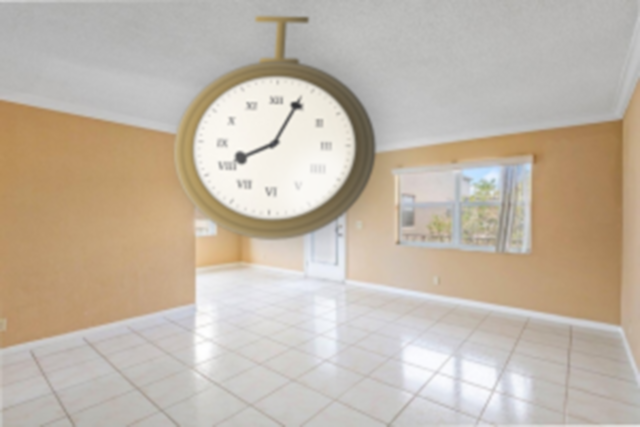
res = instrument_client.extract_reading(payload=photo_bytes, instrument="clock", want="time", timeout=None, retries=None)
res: 8:04
